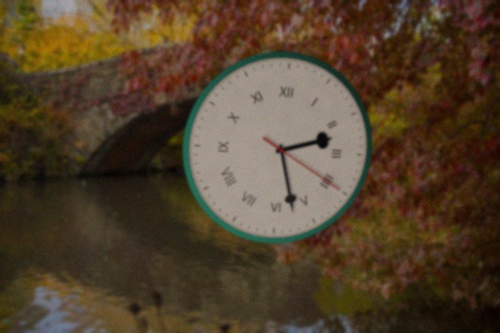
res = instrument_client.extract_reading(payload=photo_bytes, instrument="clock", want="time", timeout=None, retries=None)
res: 2:27:20
